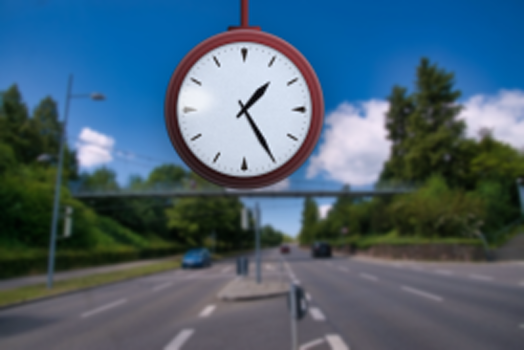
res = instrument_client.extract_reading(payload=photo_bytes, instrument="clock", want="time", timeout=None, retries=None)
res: 1:25
